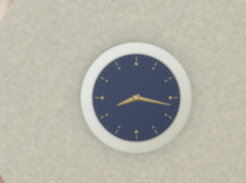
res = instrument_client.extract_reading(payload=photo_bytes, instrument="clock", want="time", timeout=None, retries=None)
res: 8:17
